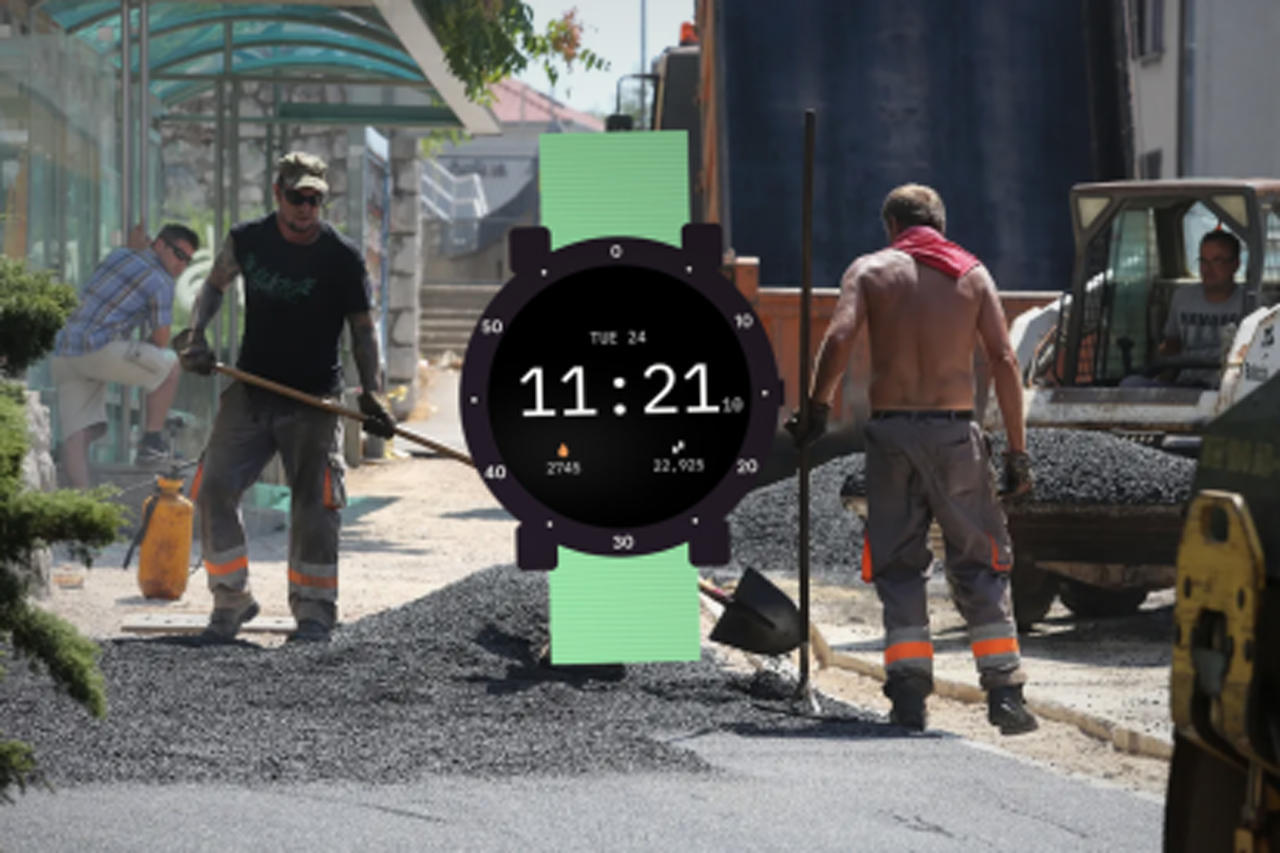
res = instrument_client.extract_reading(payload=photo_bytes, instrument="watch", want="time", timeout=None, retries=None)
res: 11:21
